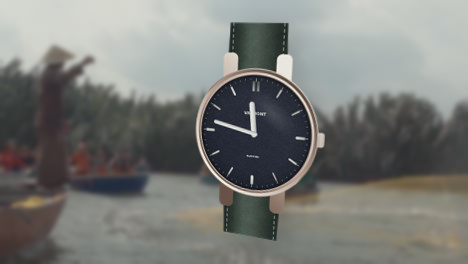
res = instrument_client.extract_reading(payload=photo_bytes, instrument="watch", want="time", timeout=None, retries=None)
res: 11:47
